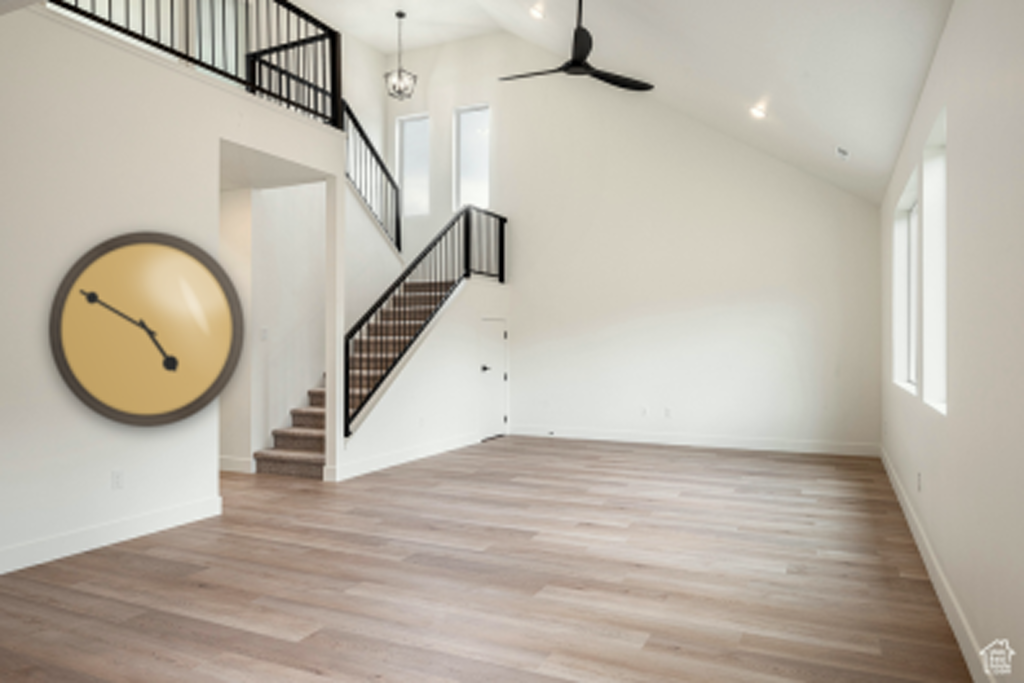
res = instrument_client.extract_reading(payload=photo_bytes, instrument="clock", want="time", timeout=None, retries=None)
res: 4:50
